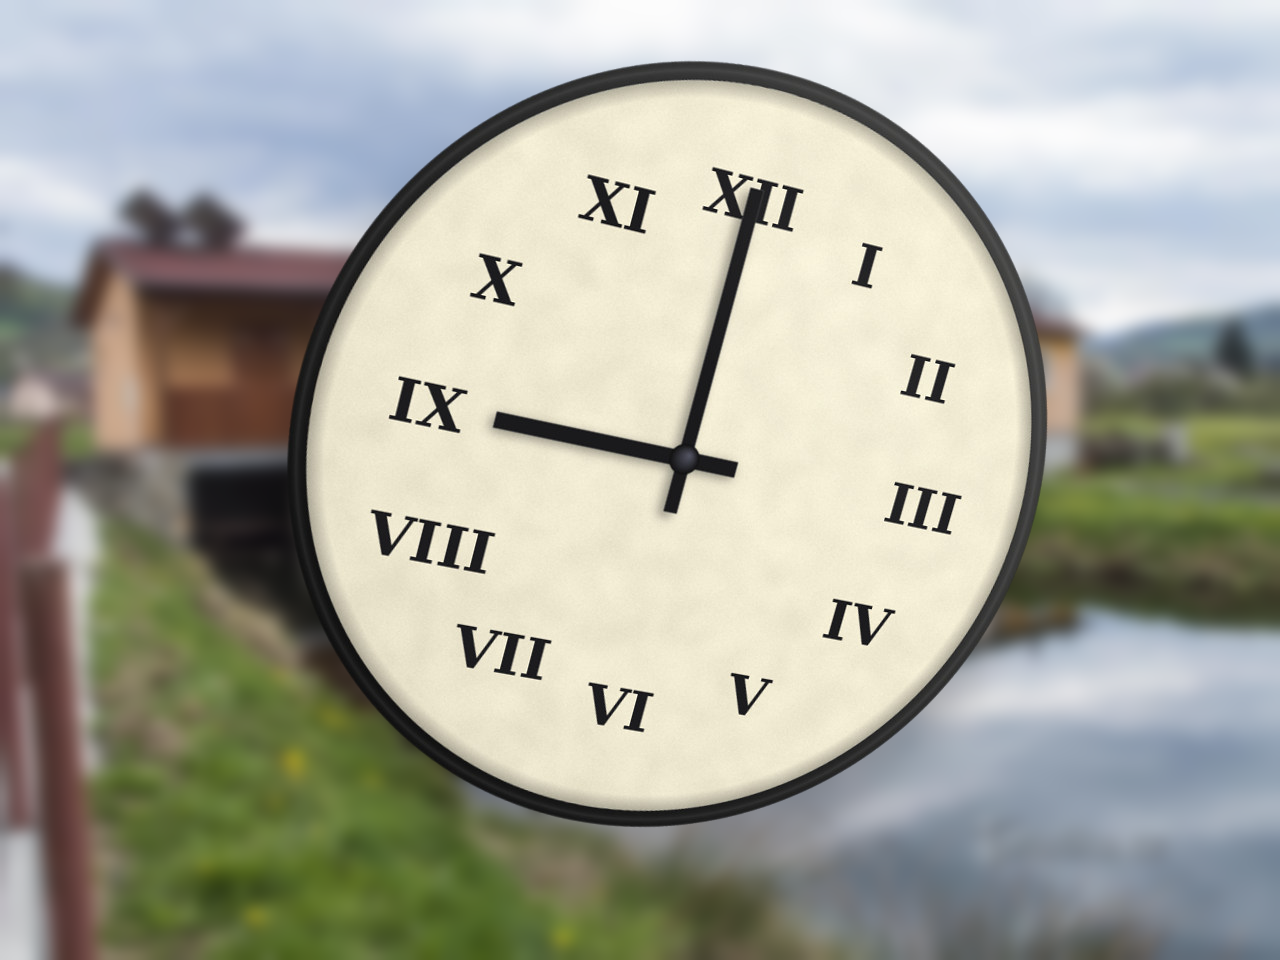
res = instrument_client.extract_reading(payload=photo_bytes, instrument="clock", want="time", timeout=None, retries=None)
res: 9:00
